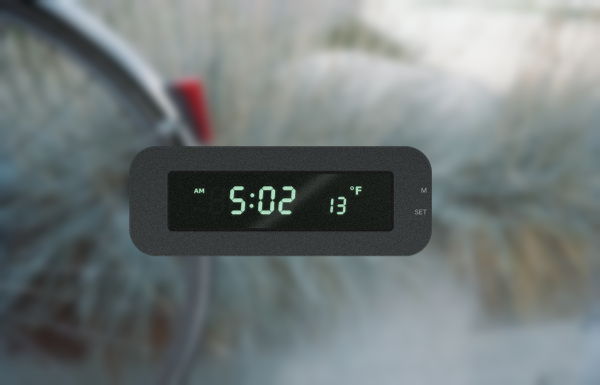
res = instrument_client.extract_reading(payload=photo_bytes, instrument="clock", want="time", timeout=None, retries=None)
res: 5:02
